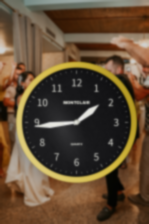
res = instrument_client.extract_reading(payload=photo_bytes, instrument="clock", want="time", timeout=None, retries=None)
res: 1:44
